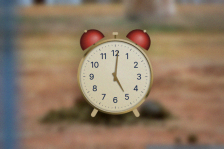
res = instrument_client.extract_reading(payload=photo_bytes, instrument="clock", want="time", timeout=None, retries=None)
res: 5:01
